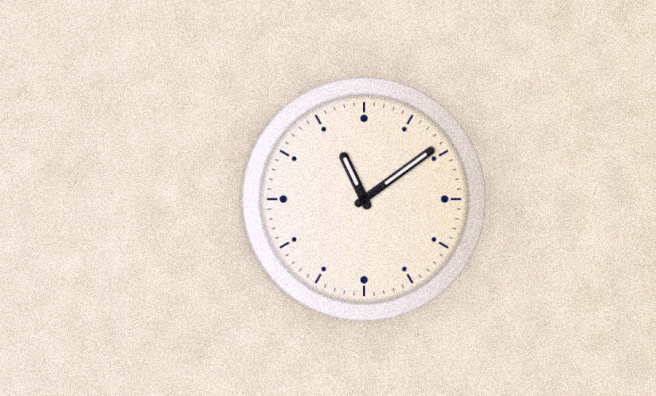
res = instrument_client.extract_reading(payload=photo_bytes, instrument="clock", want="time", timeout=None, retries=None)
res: 11:09
